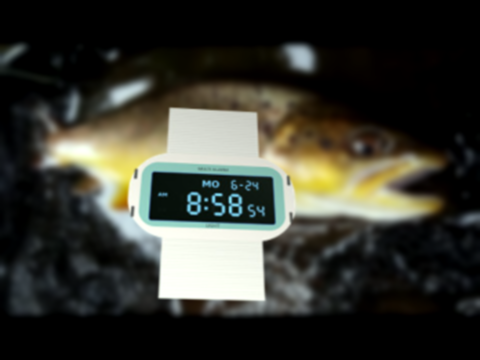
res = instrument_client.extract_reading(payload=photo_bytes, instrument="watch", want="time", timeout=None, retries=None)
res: 8:58:54
